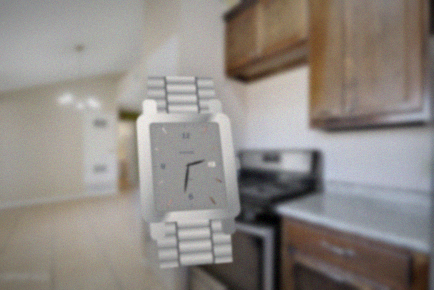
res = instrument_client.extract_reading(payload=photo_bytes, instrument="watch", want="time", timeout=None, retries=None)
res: 2:32
